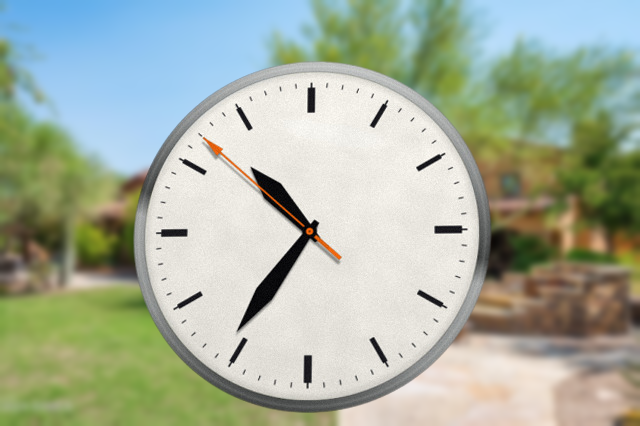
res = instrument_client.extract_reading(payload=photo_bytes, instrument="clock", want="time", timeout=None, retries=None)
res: 10:35:52
